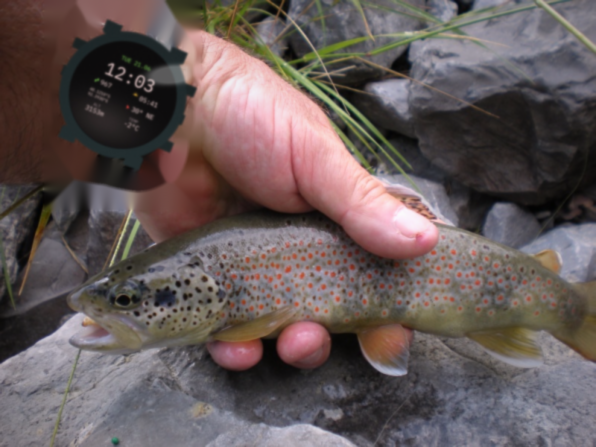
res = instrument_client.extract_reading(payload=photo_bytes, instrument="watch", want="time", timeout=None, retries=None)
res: 12:03
